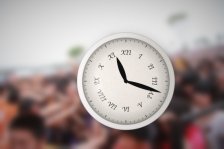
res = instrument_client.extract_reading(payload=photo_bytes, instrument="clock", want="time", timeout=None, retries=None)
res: 11:18
